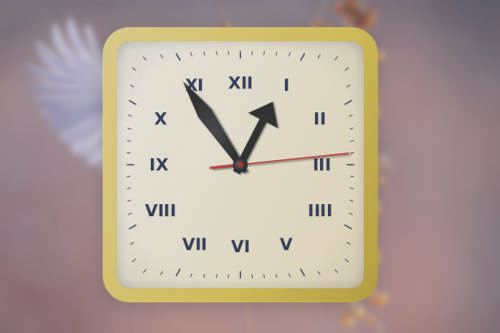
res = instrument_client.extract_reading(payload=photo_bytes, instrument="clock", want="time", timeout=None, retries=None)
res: 12:54:14
